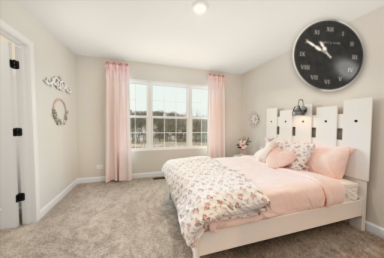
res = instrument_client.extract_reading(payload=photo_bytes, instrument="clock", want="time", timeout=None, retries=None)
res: 10:50
